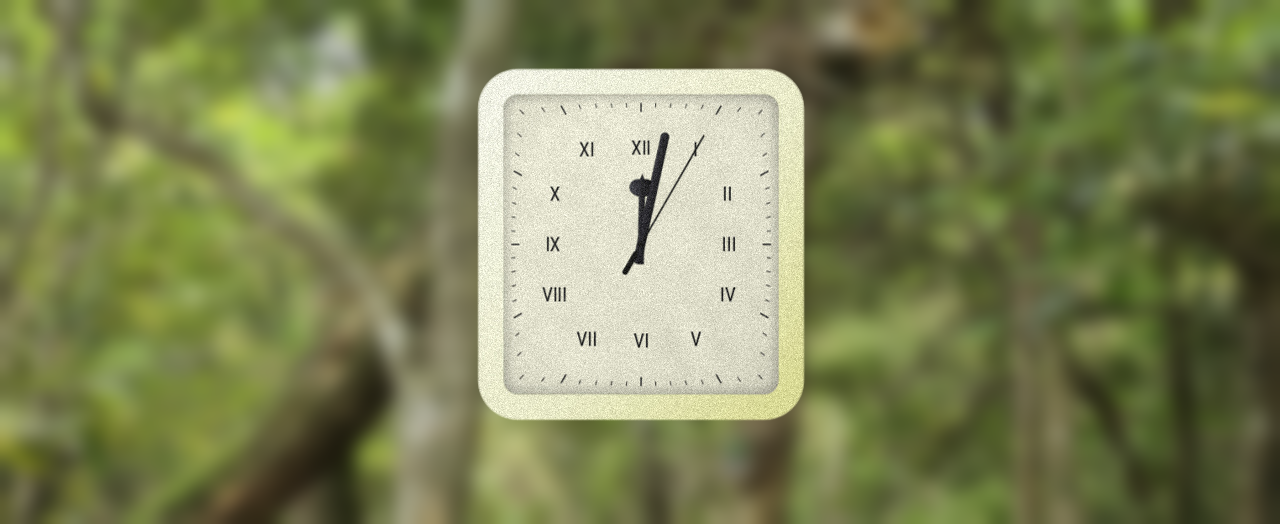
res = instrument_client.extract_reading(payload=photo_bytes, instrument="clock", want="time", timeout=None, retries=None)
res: 12:02:05
